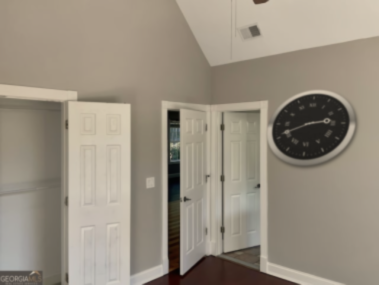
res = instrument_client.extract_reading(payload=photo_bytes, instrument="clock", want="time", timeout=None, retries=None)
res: 2:41
